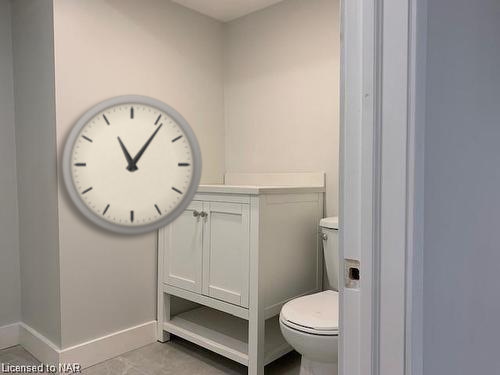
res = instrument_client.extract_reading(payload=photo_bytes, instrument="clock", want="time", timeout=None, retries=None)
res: 11:06
